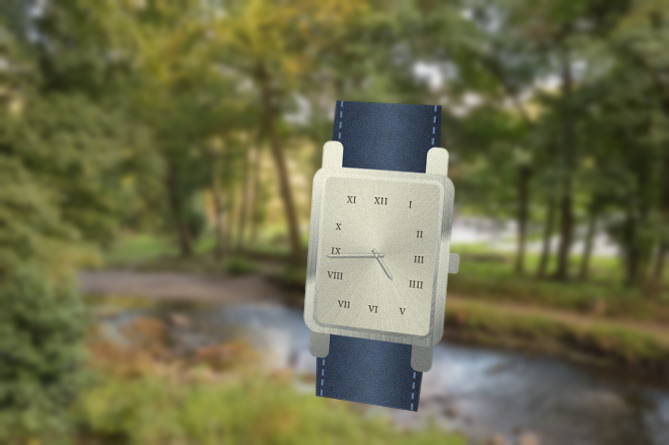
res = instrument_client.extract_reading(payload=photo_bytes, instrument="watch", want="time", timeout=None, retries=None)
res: 4:44
